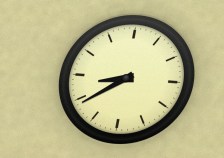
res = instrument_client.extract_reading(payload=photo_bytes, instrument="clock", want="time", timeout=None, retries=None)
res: 8:39
